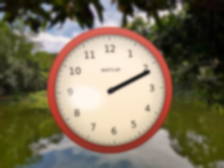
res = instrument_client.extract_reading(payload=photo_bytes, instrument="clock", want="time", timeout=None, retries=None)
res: 2:11
